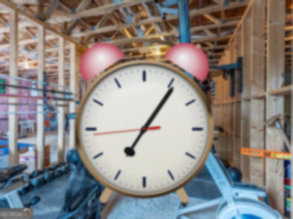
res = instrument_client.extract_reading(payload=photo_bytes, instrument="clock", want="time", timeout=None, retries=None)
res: 7:05:44
